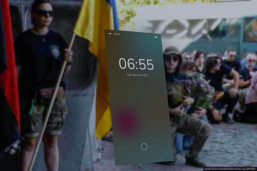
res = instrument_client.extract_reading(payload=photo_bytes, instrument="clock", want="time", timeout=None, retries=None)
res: 6:55
